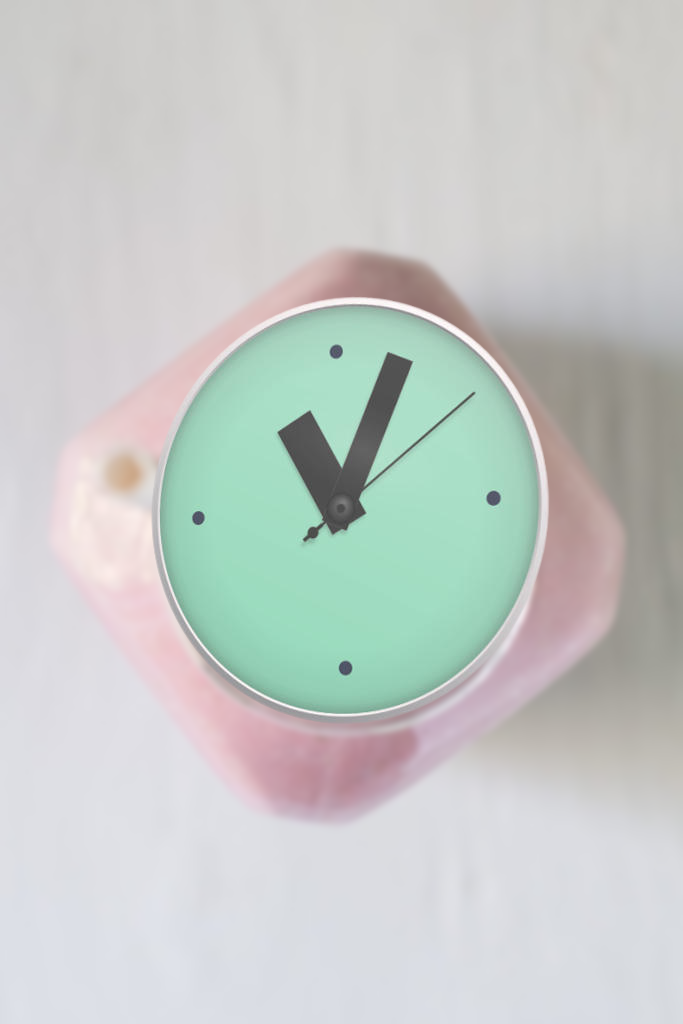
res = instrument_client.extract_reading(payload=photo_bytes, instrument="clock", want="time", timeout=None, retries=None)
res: 11:04:09
